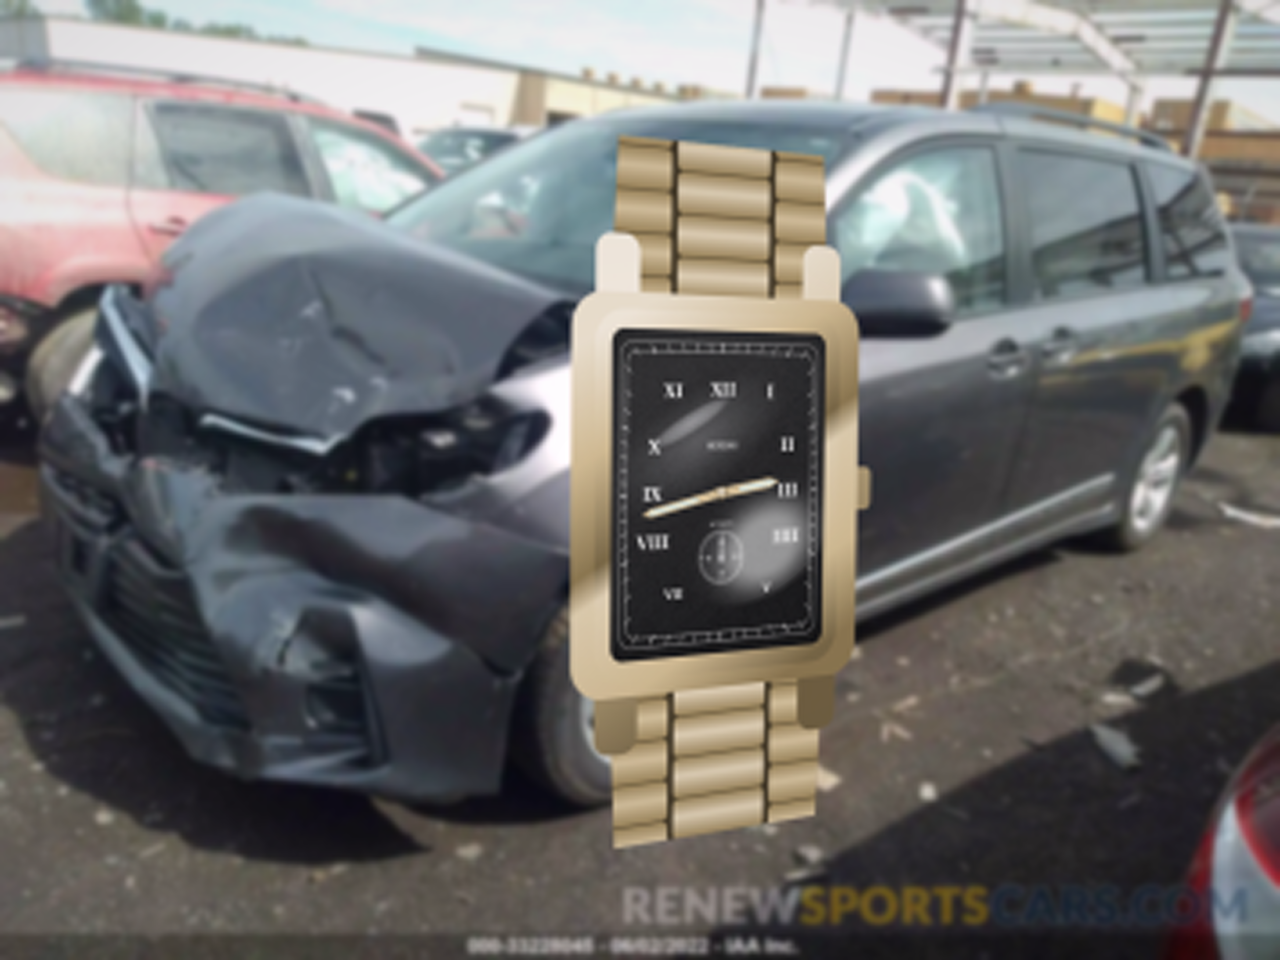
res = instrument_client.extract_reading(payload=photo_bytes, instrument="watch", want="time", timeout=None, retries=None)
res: 2:43
